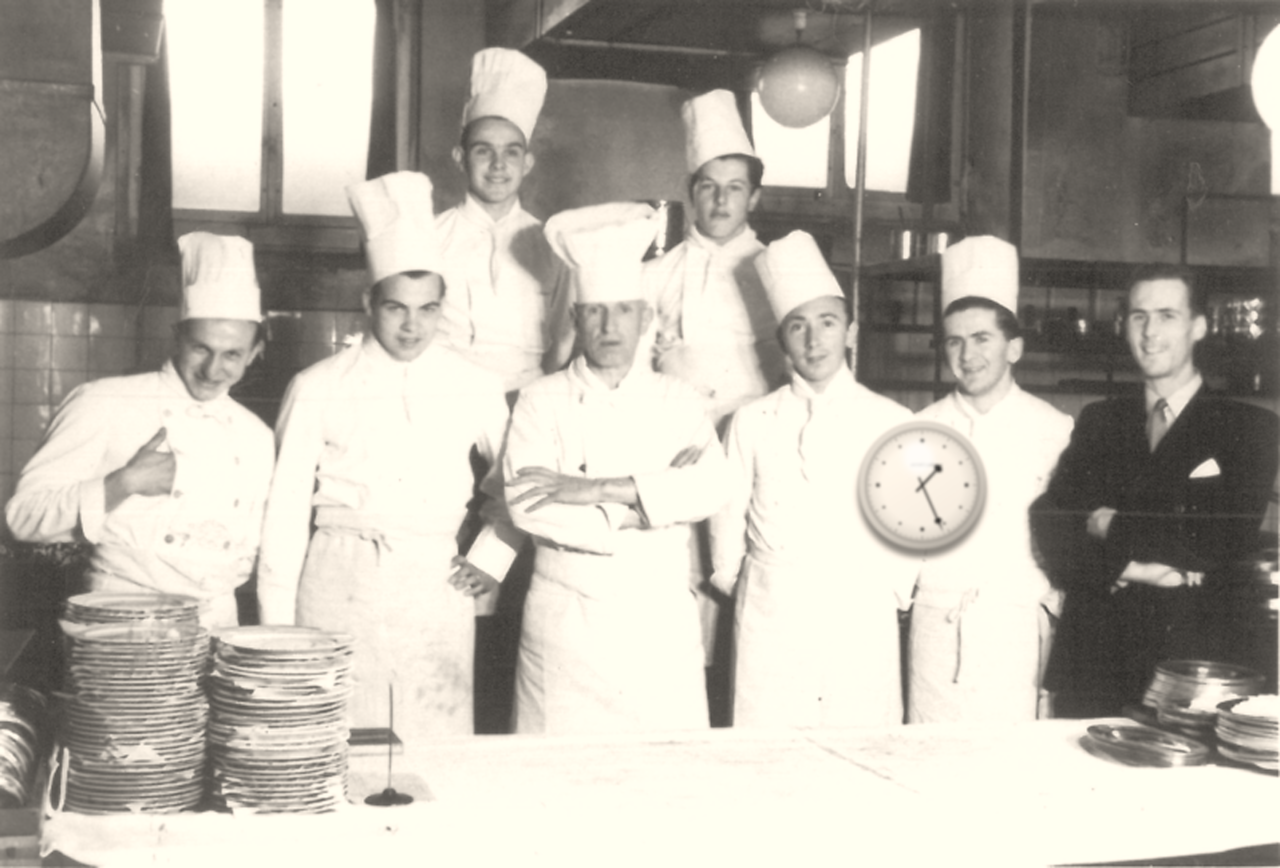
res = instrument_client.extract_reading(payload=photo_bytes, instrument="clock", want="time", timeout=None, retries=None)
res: 1:26
